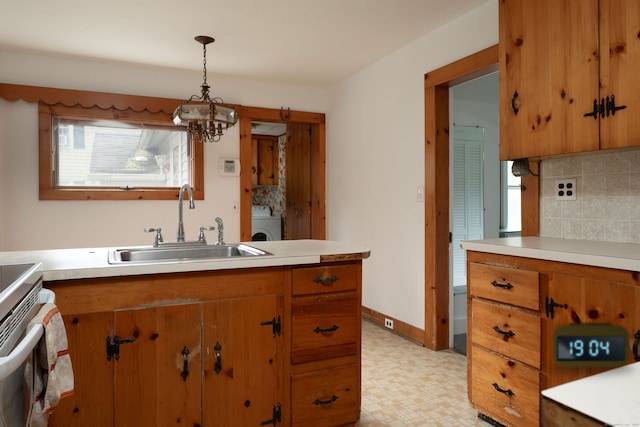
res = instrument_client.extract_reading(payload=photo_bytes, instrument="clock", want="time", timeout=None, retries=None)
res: 19:04
